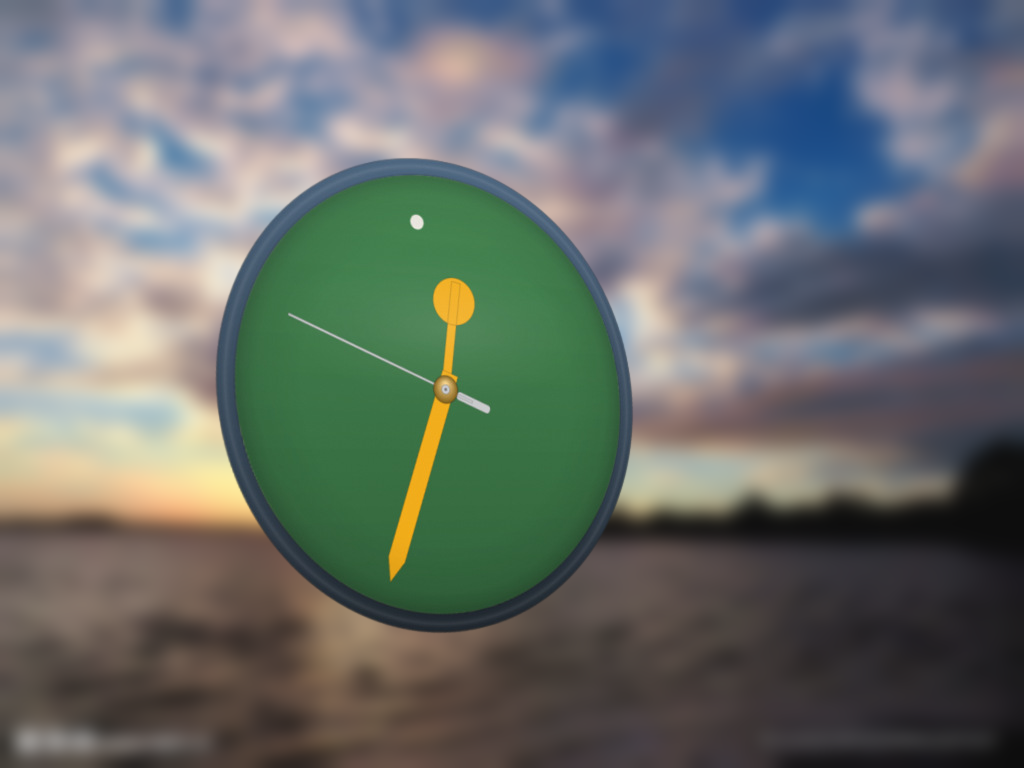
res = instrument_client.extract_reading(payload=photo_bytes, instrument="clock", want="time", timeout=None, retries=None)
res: 12:34:50
